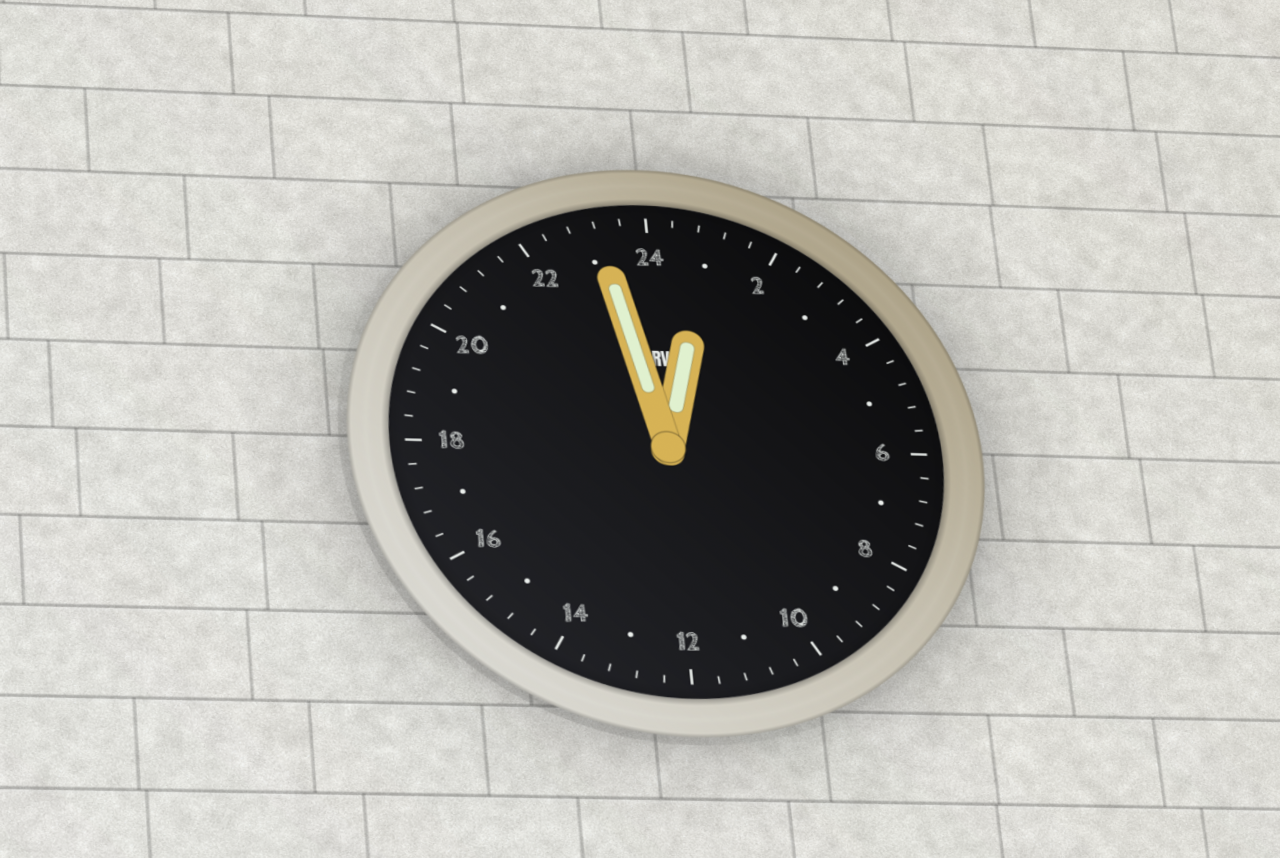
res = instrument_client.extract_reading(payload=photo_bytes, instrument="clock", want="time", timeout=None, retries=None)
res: 0:58
